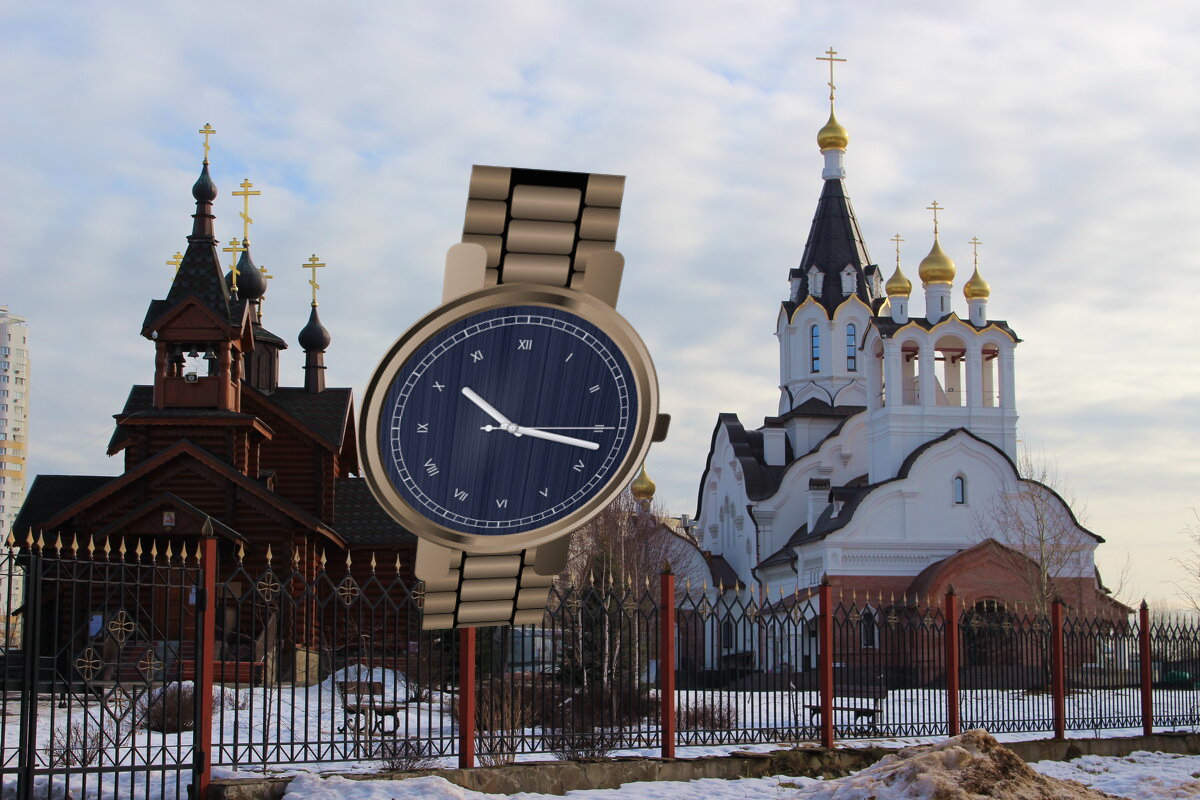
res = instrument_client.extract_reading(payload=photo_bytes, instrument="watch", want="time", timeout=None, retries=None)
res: 10:17:15
